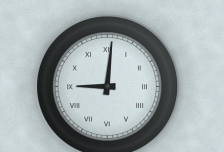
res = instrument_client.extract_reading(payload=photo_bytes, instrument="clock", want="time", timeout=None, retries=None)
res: 9:01
